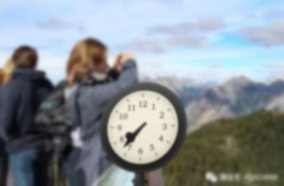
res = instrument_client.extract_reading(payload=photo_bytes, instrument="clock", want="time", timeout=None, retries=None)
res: 7:37
